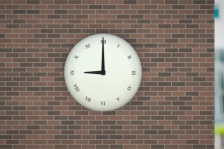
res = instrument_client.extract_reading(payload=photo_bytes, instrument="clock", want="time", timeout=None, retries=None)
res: 9:00
